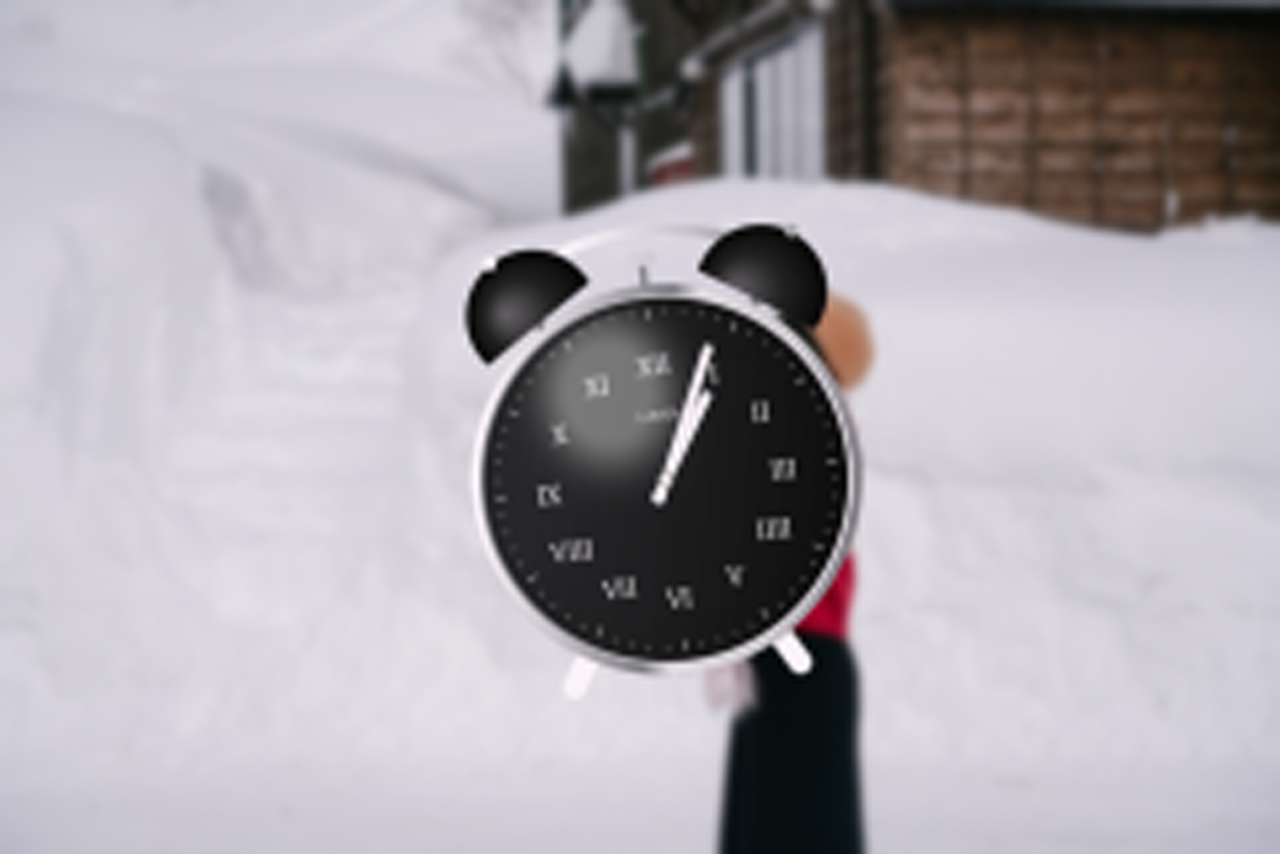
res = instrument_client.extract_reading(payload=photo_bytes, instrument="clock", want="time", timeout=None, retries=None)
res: 1:04
